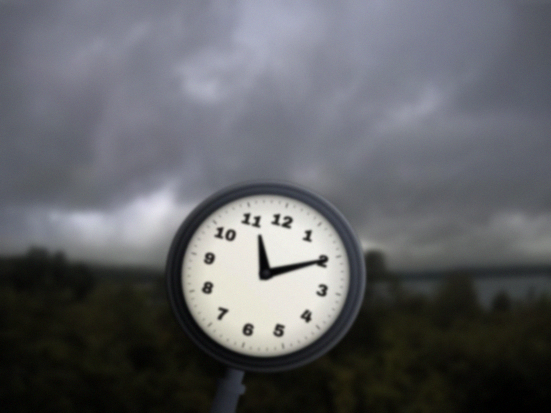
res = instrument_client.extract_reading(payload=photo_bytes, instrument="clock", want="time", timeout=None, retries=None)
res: 11:10
